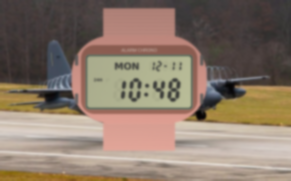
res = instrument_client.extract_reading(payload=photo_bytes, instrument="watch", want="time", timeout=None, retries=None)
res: 10:48
